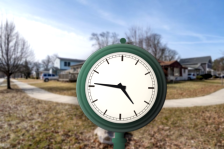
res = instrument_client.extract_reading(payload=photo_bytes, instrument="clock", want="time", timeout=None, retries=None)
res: 4:46
